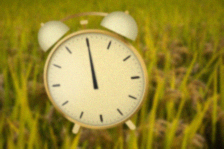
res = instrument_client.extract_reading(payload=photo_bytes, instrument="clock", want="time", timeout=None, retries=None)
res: 12:00
